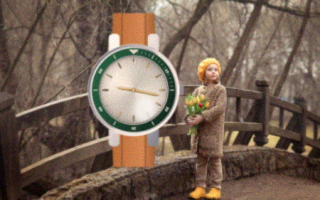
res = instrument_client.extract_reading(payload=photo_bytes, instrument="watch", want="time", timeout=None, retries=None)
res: 9:17
